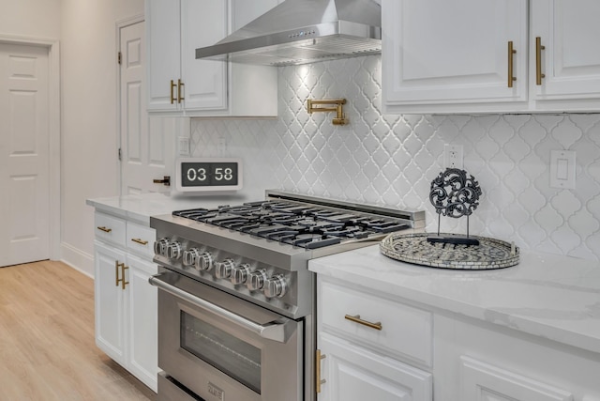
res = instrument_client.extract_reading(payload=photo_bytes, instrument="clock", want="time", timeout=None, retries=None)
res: 3:58
